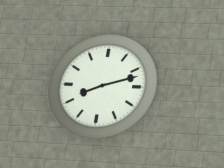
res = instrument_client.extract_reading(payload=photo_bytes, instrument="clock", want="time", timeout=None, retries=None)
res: 8:12
